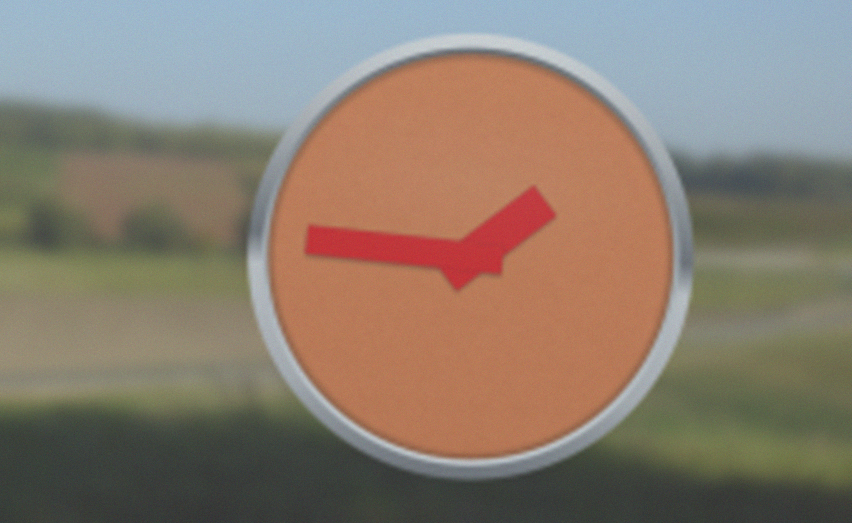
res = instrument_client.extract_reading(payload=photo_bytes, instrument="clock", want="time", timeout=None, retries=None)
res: 1:46
